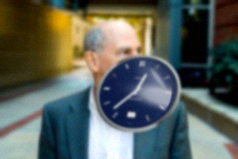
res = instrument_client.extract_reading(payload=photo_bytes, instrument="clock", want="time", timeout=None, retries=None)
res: 12:37
